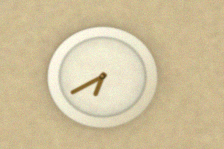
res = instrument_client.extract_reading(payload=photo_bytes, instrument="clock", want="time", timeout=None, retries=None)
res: 6:40
